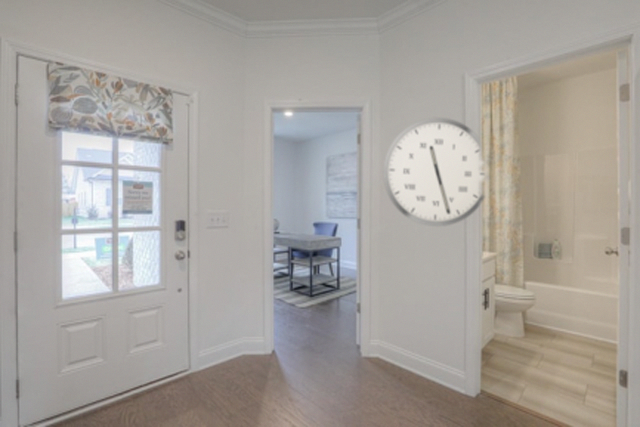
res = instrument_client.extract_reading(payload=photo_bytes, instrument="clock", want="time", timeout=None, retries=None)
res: 11:27
